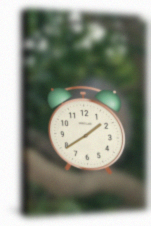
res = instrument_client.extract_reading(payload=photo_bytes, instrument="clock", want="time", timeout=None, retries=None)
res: 1:39
